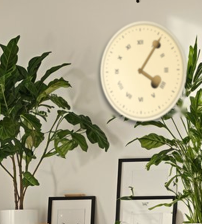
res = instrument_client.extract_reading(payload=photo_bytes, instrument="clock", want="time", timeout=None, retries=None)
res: 4:06
